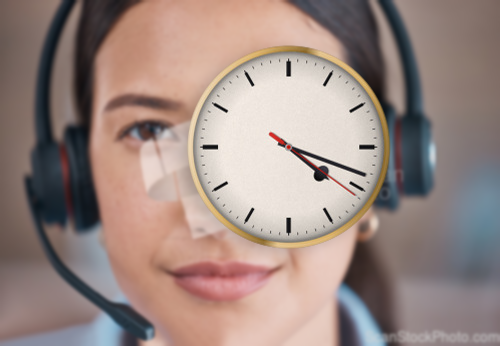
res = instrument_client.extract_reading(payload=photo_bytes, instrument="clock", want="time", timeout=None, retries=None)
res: 4:18:21
